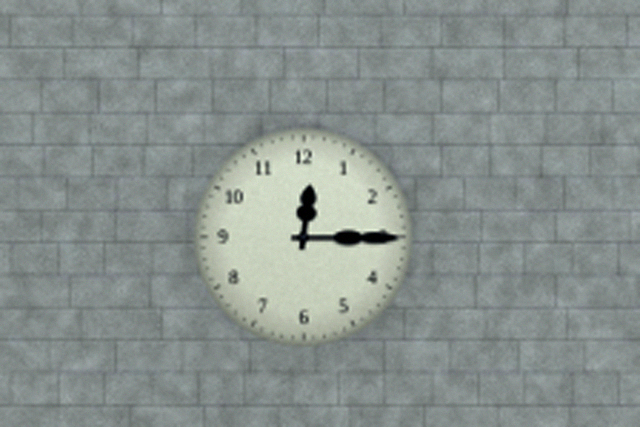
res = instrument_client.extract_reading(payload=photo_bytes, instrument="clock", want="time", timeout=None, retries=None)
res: 12:15
